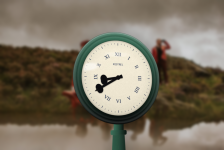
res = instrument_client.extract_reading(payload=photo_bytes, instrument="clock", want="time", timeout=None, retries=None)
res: 8:40
